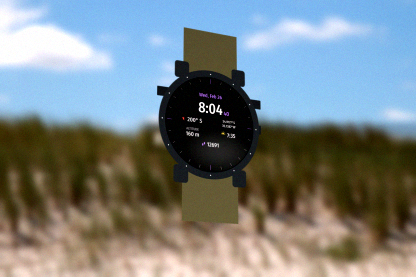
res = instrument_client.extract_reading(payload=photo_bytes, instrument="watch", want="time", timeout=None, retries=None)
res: 8:04
